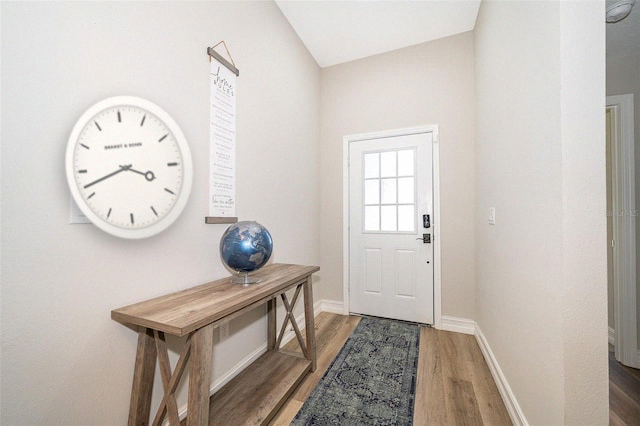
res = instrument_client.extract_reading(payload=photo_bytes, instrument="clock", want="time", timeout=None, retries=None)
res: 3:42
